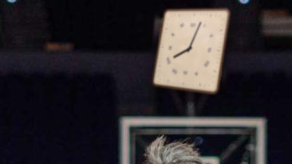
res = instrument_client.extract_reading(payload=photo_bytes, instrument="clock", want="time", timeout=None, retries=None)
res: 8:03
